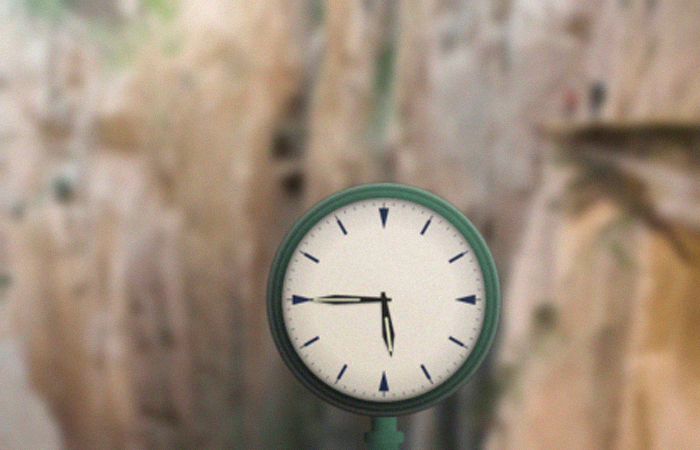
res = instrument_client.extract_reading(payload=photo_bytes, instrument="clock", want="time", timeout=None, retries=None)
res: 5:45
